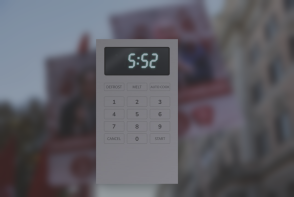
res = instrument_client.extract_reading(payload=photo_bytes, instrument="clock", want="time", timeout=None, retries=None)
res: 5:52
